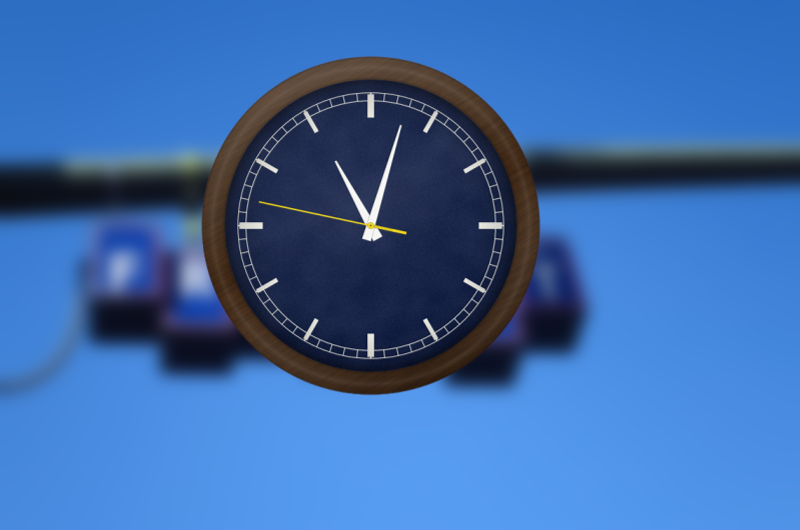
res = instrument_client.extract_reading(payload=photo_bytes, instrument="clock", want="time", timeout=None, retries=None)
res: 11:02:47
